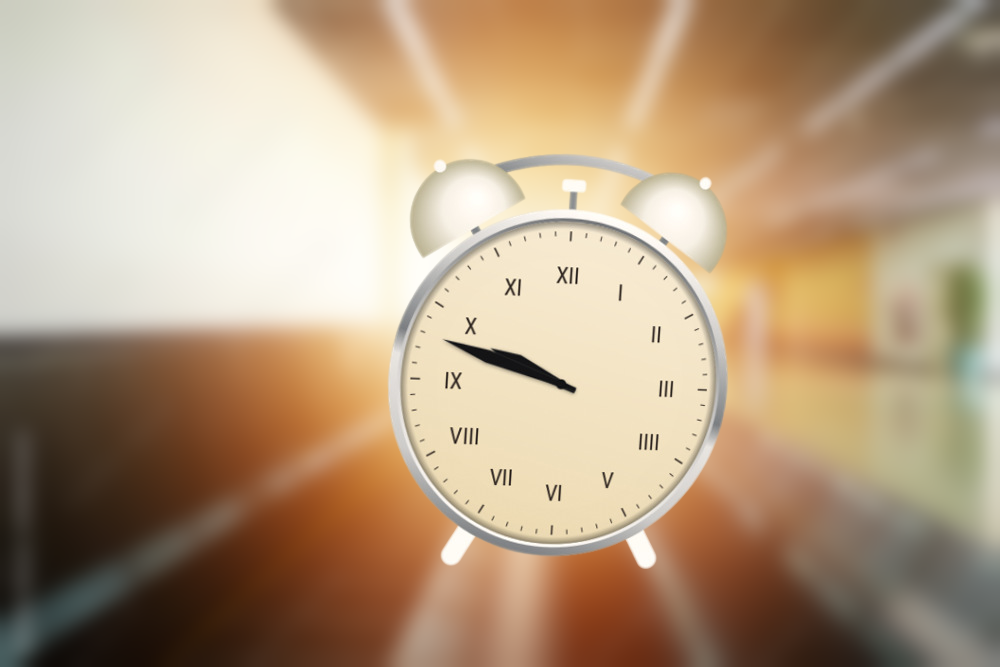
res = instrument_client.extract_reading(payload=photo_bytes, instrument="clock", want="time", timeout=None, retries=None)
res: 9:48
